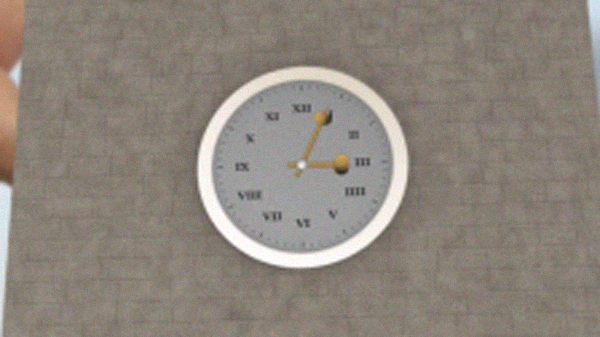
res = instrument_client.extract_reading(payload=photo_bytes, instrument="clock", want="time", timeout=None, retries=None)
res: 3:04
